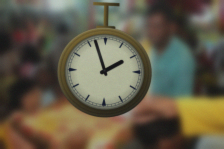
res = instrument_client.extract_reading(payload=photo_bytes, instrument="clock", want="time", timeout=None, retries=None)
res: 1:57
